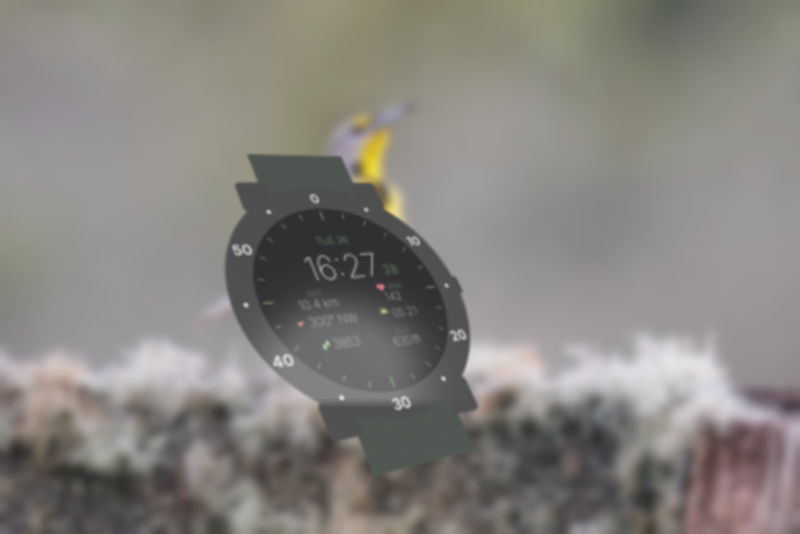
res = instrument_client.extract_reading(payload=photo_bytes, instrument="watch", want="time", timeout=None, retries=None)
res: 16:27
